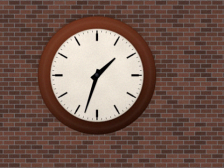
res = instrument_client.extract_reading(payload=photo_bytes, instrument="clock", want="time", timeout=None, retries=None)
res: 1:33
